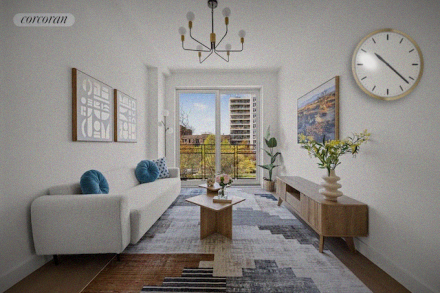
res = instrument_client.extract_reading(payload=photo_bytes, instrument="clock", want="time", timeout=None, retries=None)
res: 10:22
